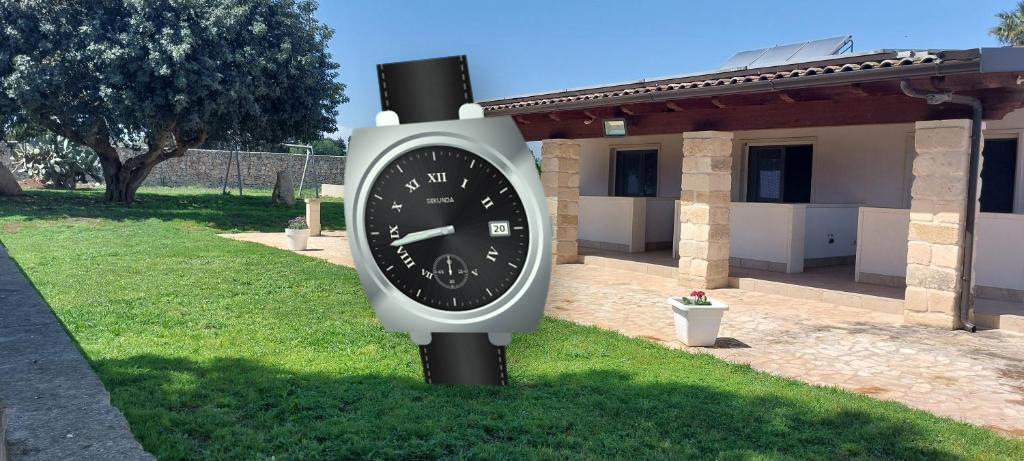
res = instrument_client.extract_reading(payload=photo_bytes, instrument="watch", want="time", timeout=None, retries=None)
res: 8:43
